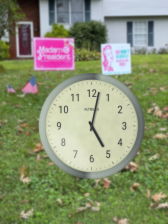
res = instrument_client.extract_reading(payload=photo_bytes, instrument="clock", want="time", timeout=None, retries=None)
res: 5:02
